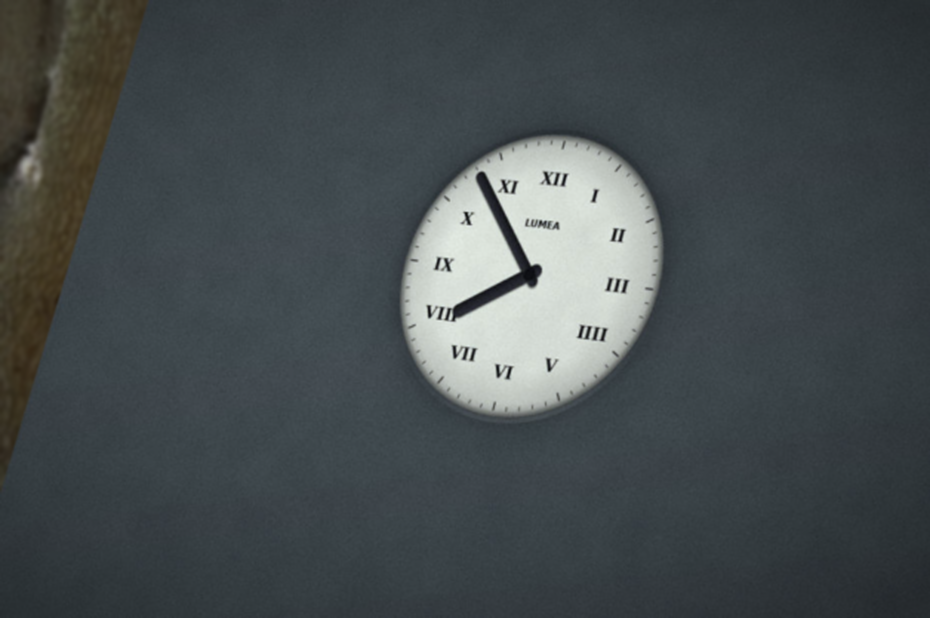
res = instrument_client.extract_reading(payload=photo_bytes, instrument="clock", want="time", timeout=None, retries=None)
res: 7:53
